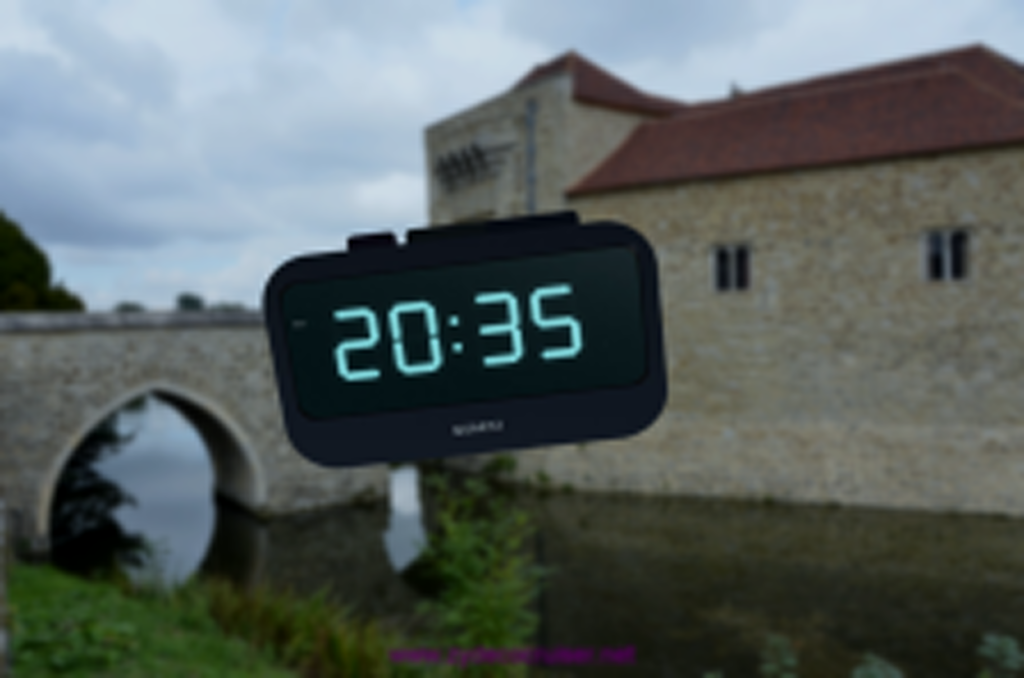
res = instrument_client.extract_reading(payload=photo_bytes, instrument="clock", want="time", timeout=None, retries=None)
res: 20:35
